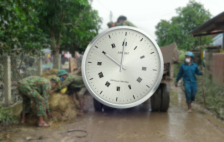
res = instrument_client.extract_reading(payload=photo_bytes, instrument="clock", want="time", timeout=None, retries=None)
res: 10:00
